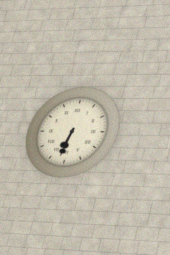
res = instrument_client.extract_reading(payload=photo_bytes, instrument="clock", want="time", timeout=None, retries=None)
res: 6:32
